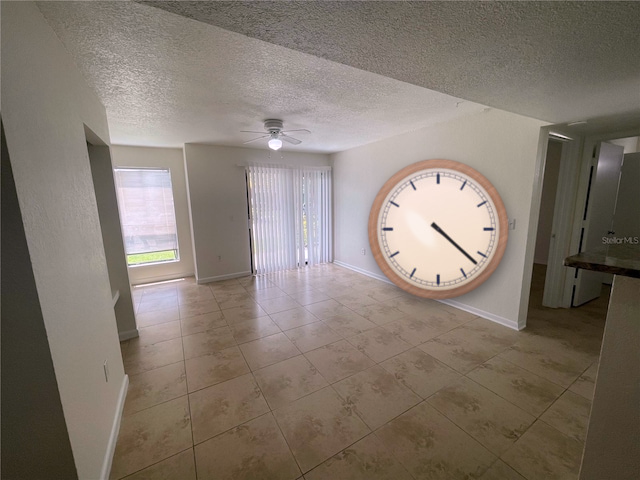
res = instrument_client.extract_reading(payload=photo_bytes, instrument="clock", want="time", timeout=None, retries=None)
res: 4:22
